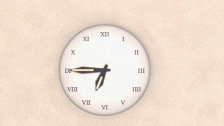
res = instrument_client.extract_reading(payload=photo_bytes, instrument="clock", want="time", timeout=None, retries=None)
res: 6:45
